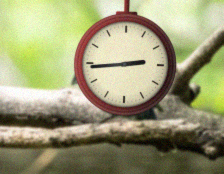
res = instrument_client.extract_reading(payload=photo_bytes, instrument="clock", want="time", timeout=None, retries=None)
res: 2:44
